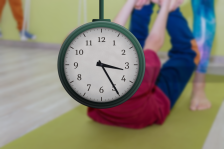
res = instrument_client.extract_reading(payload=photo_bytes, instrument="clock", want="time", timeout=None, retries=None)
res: 3:25
